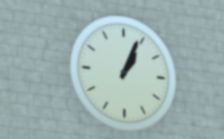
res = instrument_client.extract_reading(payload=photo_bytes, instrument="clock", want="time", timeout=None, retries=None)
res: 1:04
